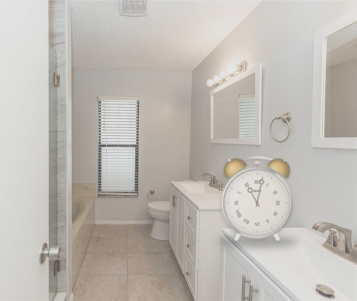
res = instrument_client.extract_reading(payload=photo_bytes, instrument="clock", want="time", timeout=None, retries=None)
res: 11:02
